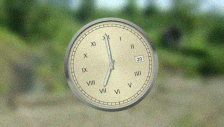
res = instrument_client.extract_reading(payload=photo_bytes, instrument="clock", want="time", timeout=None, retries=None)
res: 7:00
